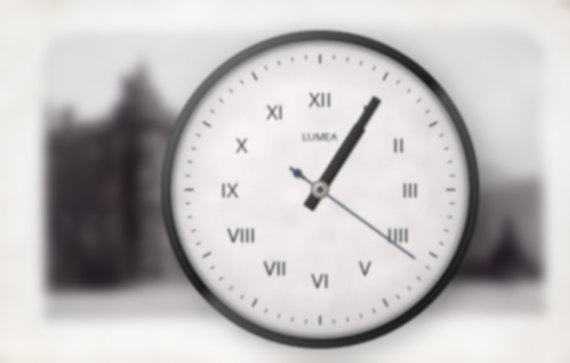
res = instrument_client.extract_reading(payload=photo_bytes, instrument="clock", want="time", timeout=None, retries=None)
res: 1:05:21
